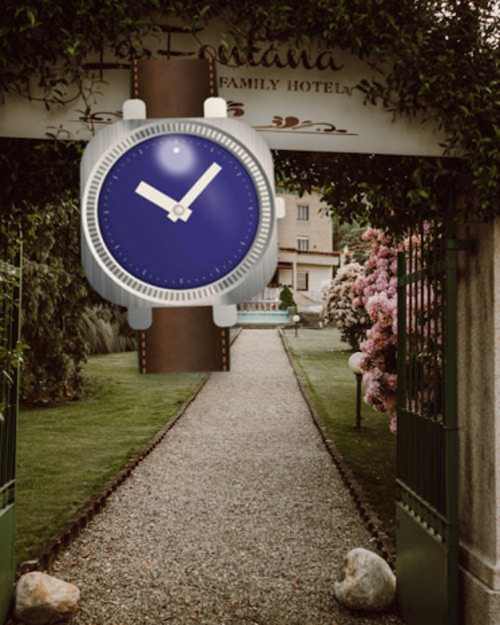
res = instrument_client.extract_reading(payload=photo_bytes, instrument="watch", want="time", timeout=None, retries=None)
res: 10:07
